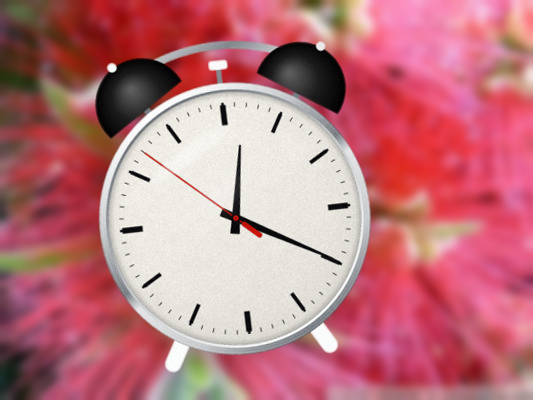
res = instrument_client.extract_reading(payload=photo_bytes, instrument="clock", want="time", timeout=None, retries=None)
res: 12:19:52
